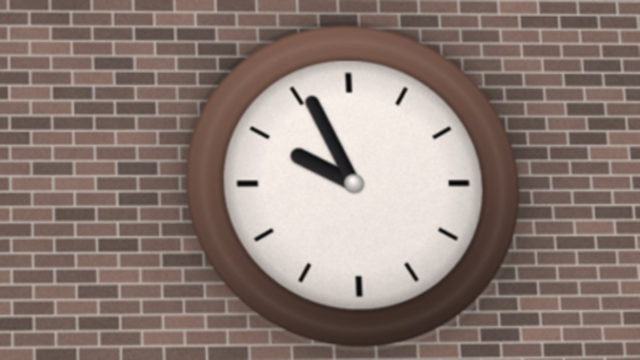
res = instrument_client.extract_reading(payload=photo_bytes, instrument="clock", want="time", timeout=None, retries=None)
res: 9:56
